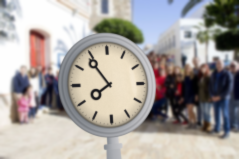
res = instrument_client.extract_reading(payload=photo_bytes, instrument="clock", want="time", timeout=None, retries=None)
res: 7:54
